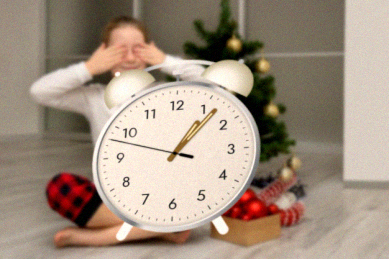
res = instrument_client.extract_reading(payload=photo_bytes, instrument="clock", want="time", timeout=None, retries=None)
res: 1:06:48
